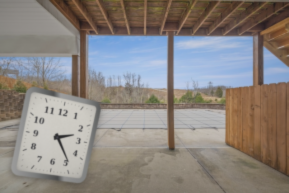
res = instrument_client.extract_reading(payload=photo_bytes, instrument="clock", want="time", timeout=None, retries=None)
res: 2:24
